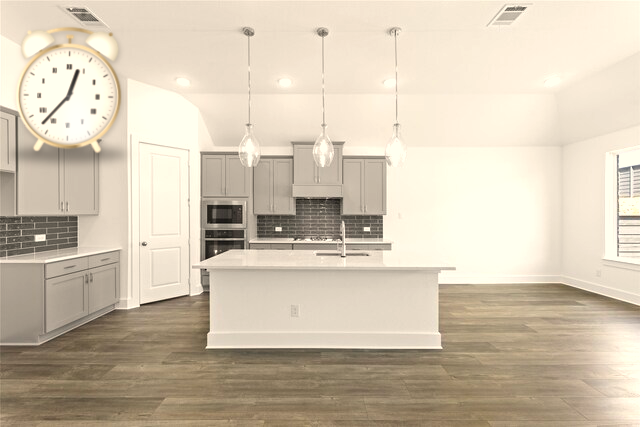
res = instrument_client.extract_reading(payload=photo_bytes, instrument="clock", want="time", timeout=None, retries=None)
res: 12:37
